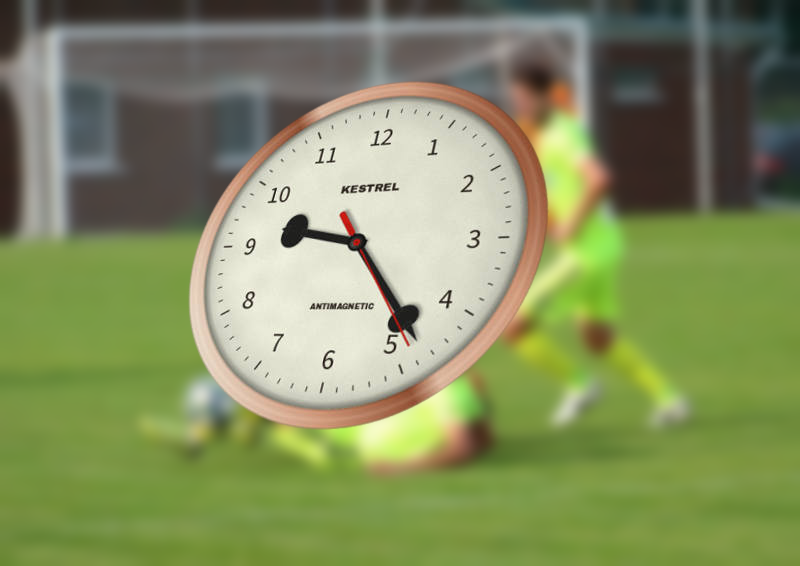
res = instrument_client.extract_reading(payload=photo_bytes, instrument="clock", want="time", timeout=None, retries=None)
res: 9:23:24
